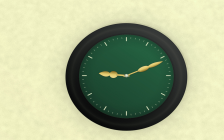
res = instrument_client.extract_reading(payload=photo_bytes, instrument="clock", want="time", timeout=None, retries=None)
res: 9:11
